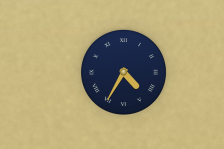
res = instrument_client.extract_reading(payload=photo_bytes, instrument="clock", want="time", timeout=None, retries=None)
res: 4:35
